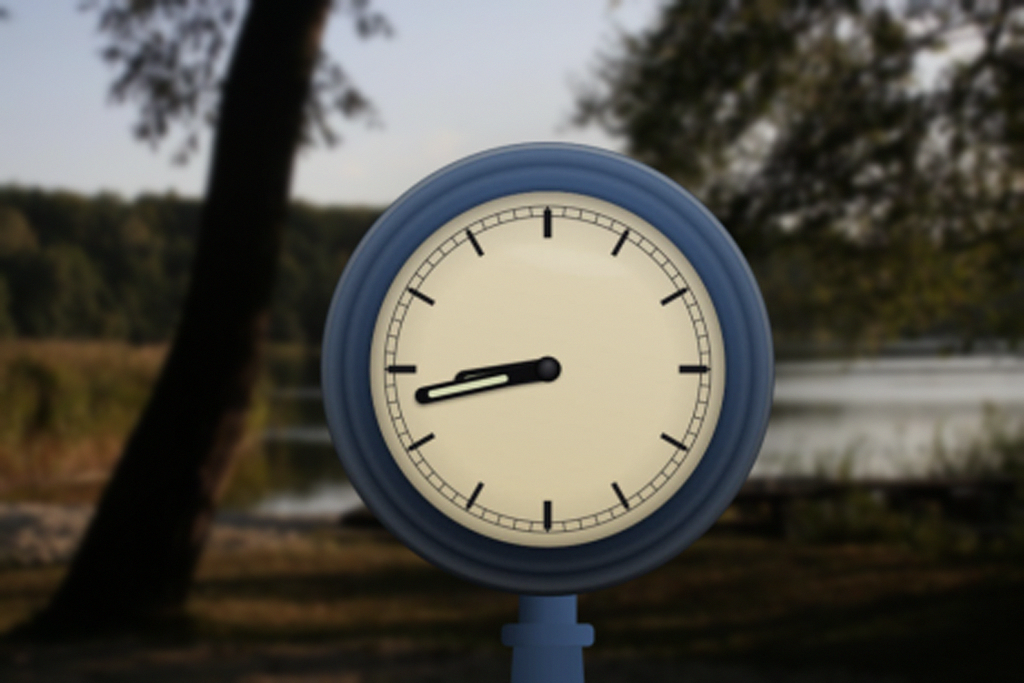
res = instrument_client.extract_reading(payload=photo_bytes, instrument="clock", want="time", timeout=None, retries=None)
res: 8:43
